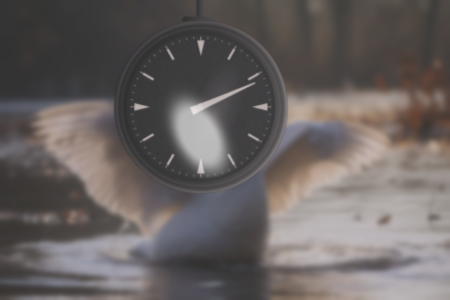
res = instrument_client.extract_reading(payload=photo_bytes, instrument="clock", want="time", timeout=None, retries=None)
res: 2:11
